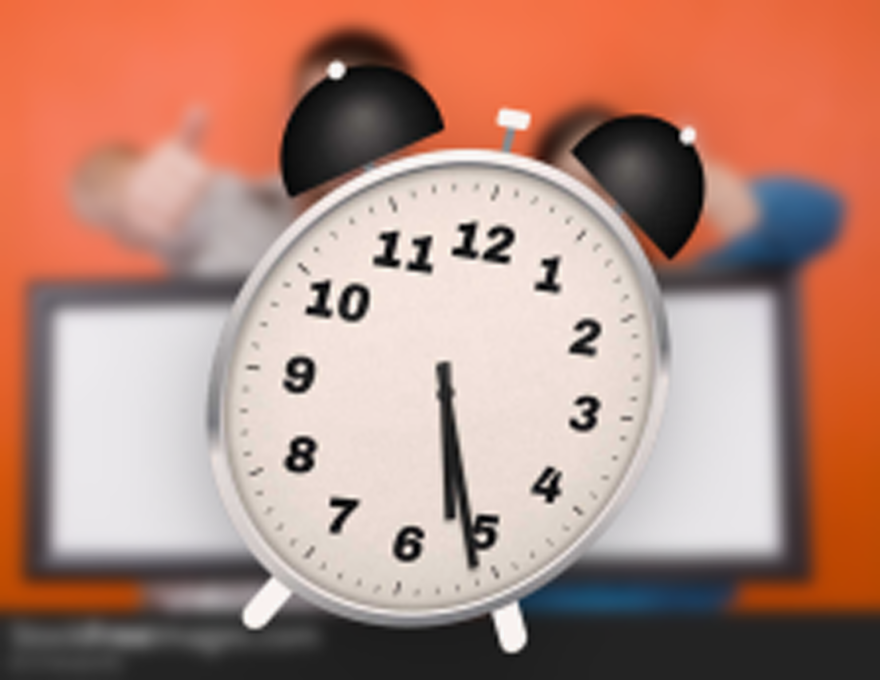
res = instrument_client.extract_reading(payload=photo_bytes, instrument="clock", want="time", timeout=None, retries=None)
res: 5:26
